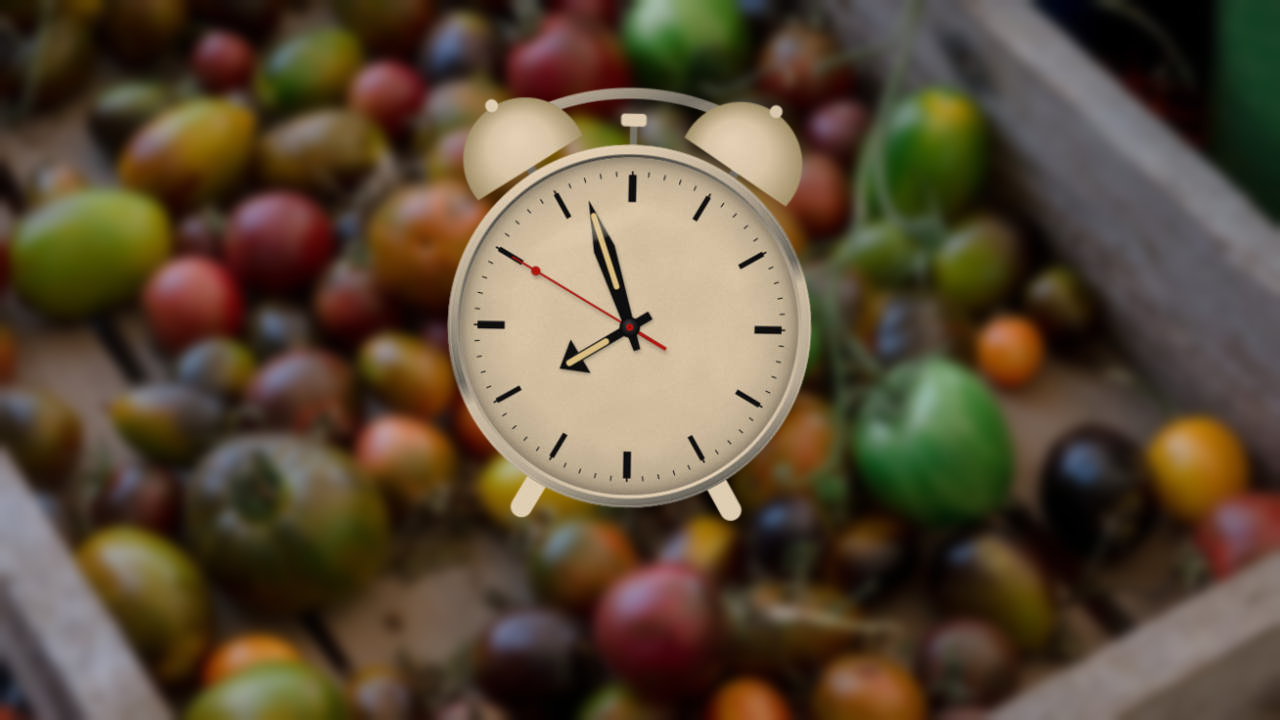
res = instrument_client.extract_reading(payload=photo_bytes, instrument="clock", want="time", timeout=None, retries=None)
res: 7:56:50
